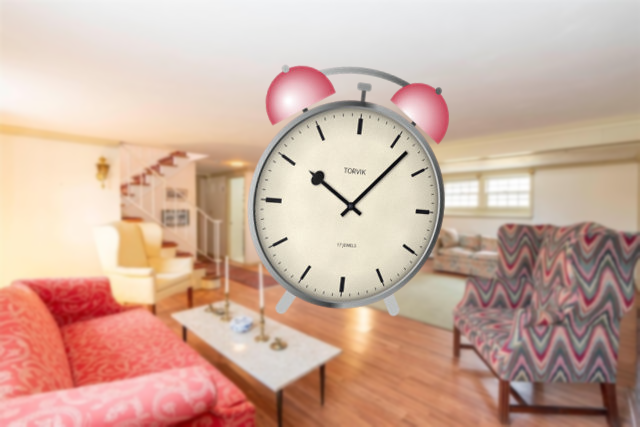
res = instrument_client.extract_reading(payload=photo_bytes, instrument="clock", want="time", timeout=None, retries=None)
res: 10:07
